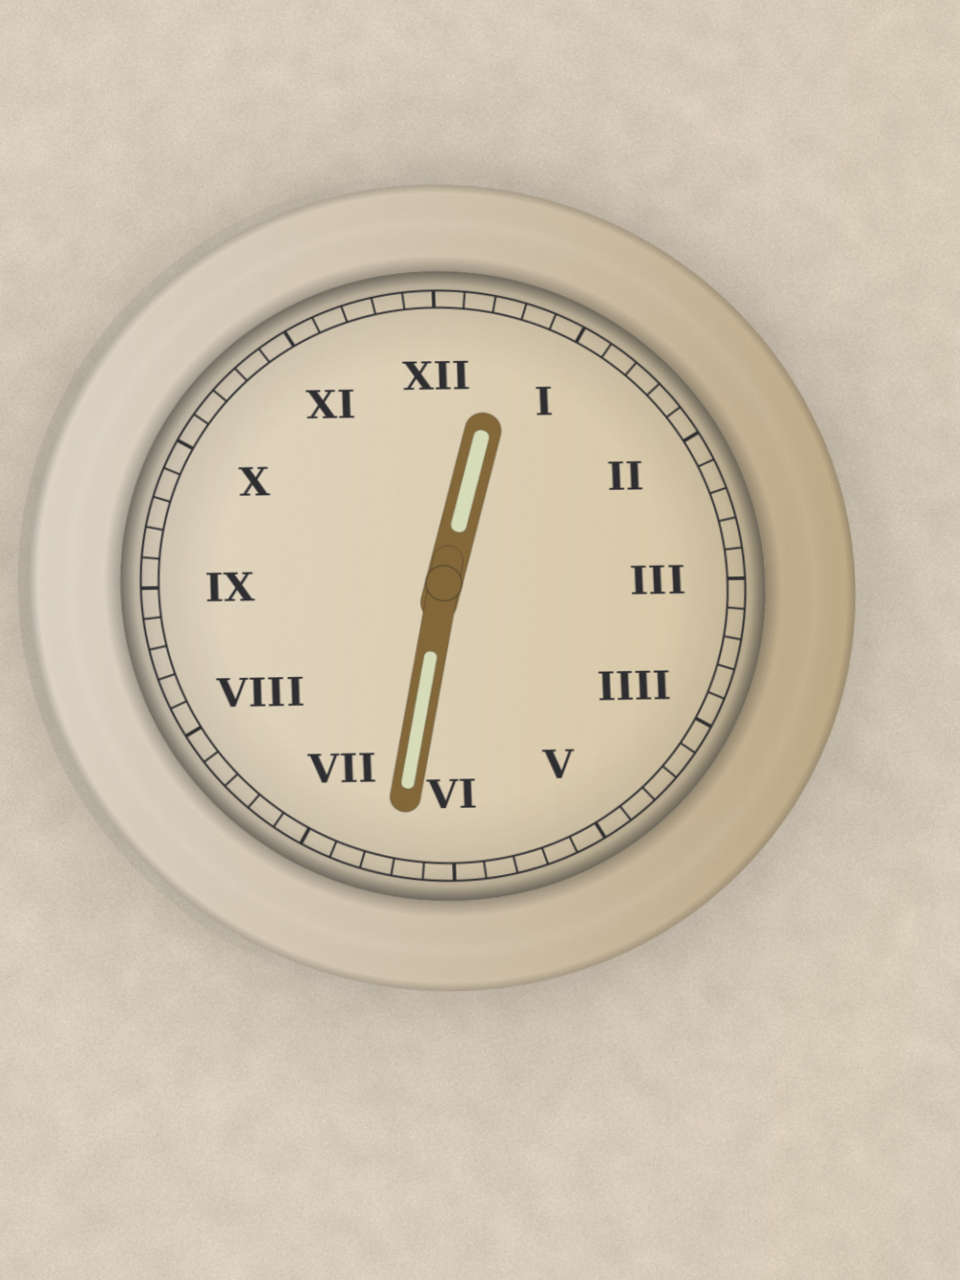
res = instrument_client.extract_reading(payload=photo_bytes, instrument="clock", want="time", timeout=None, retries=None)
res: 12:32
